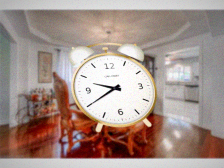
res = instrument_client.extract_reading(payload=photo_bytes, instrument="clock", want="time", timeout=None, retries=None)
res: 9:40
